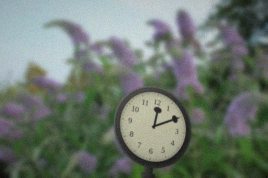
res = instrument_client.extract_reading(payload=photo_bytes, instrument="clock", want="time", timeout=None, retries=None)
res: 12:10
